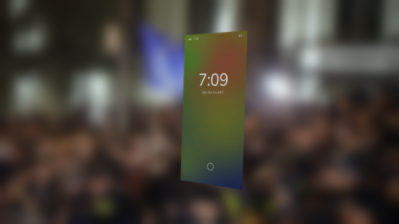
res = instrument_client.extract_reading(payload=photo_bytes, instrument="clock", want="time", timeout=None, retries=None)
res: 7:09
